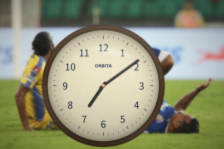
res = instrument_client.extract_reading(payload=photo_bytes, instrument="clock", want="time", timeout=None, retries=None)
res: 7:09
